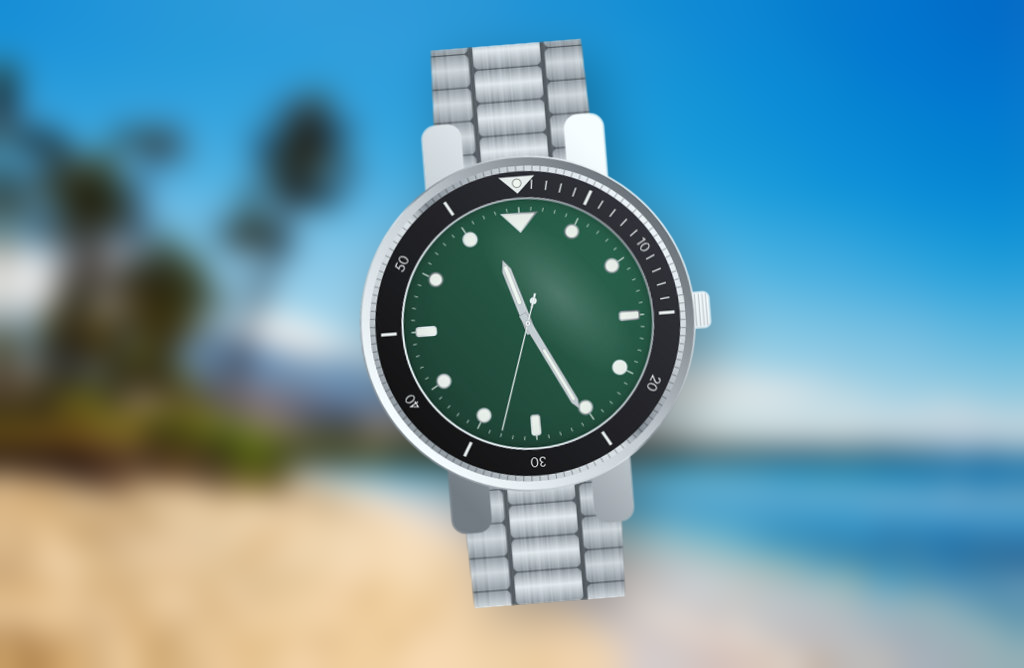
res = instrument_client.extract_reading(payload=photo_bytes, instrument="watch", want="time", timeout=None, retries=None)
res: 11:25:33
